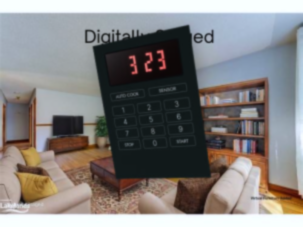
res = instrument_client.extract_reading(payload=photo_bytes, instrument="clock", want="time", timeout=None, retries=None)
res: 3:23
